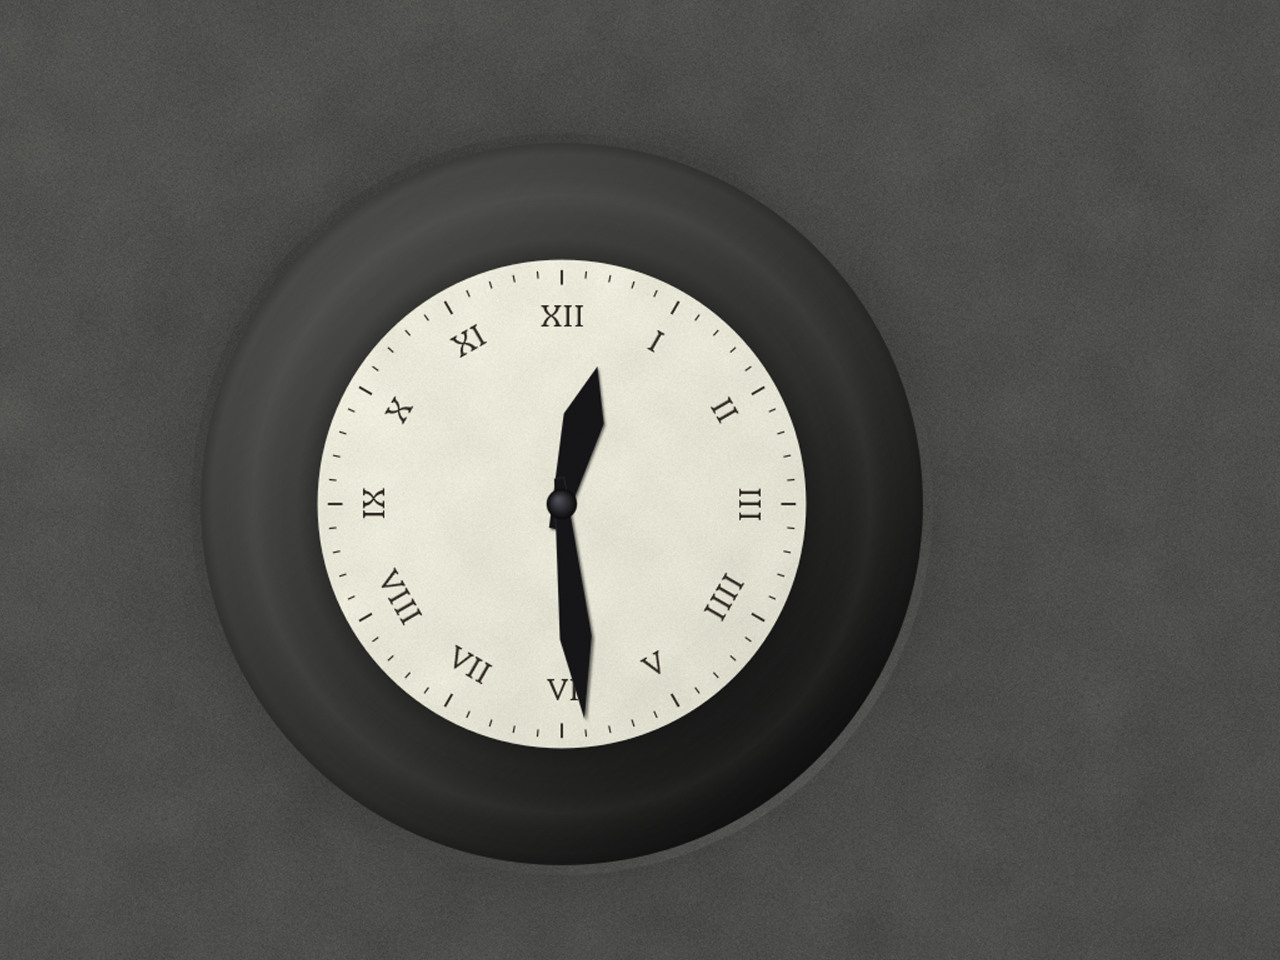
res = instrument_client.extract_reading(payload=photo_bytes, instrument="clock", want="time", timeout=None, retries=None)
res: 12:29
